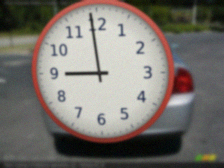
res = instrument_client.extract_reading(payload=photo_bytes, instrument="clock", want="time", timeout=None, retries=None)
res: 8:59
